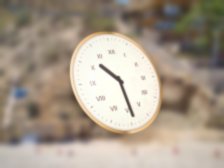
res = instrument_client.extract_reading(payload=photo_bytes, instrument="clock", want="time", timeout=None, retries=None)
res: 10:29
